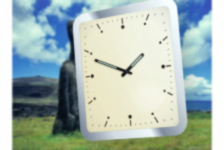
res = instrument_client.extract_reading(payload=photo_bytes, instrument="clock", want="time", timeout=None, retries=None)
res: 1:49
